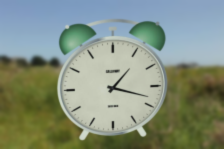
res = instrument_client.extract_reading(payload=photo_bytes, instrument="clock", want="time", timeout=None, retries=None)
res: 1:18
